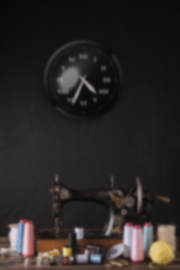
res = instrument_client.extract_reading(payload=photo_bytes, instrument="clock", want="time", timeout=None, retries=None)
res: 4:34
